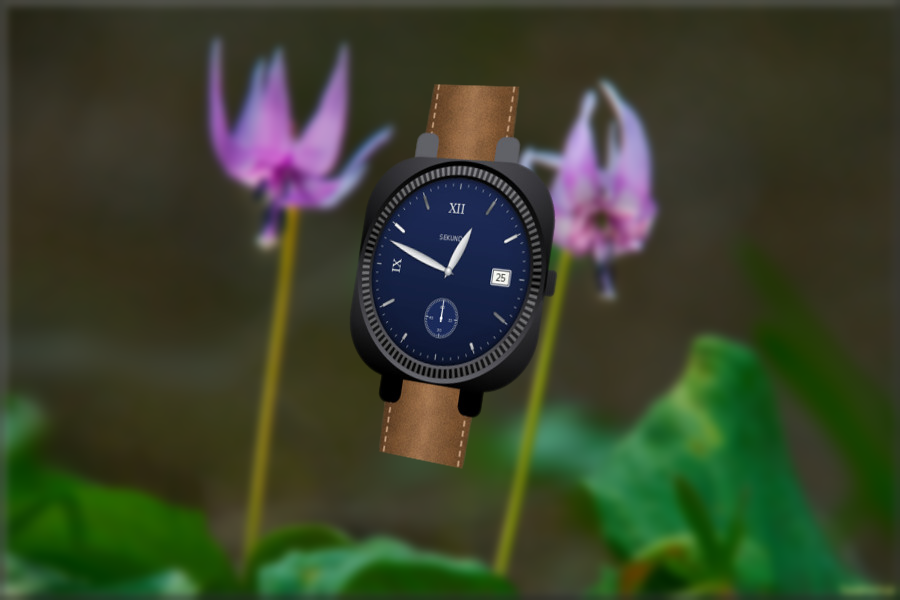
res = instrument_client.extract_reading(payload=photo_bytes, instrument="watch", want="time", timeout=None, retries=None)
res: 12:48
